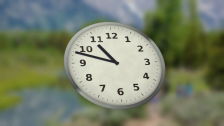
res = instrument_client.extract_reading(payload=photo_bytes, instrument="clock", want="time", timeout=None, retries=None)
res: 10:48
